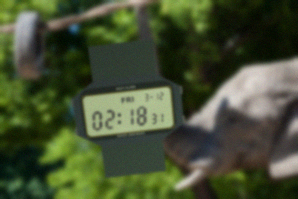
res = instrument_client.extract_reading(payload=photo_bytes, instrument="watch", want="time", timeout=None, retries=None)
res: 2:18
